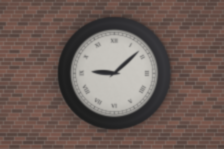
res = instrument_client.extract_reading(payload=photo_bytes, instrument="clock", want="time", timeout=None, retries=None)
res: 9:08
